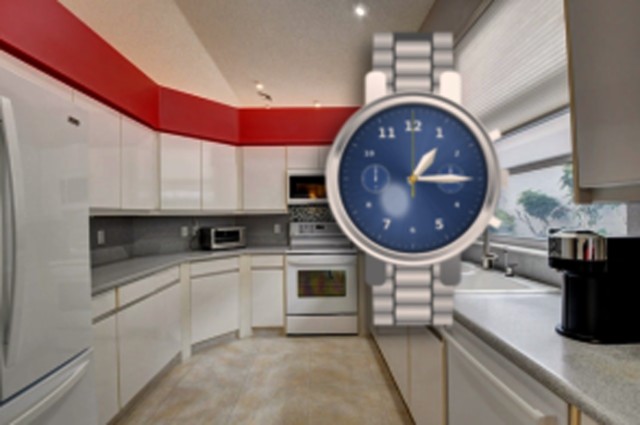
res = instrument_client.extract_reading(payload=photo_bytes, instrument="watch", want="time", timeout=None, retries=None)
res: 1:15
